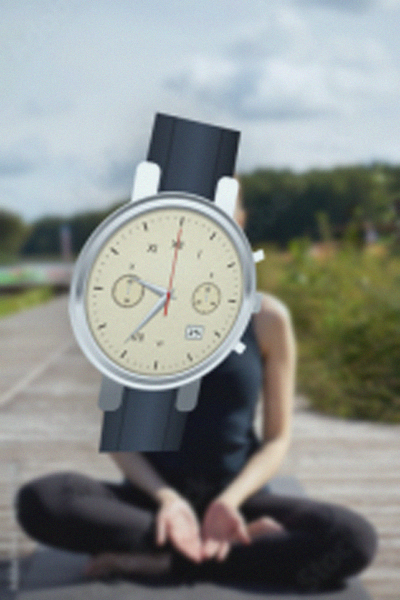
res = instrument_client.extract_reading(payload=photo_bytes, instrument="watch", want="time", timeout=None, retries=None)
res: 9:36
